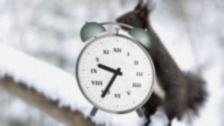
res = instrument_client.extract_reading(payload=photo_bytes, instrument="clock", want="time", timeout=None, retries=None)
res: 9:35
